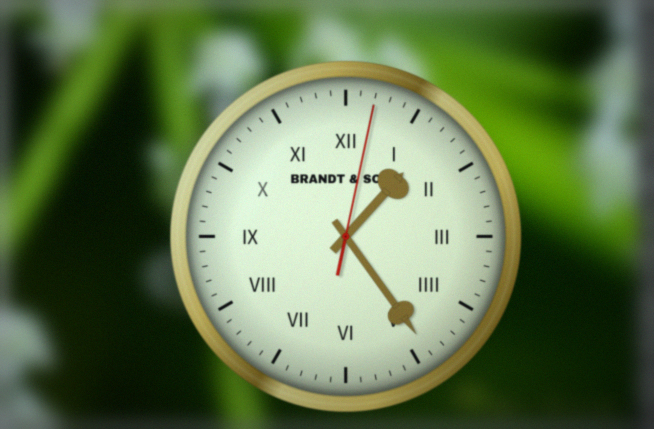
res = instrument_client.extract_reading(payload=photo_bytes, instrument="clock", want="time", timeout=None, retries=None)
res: 1:24:02
